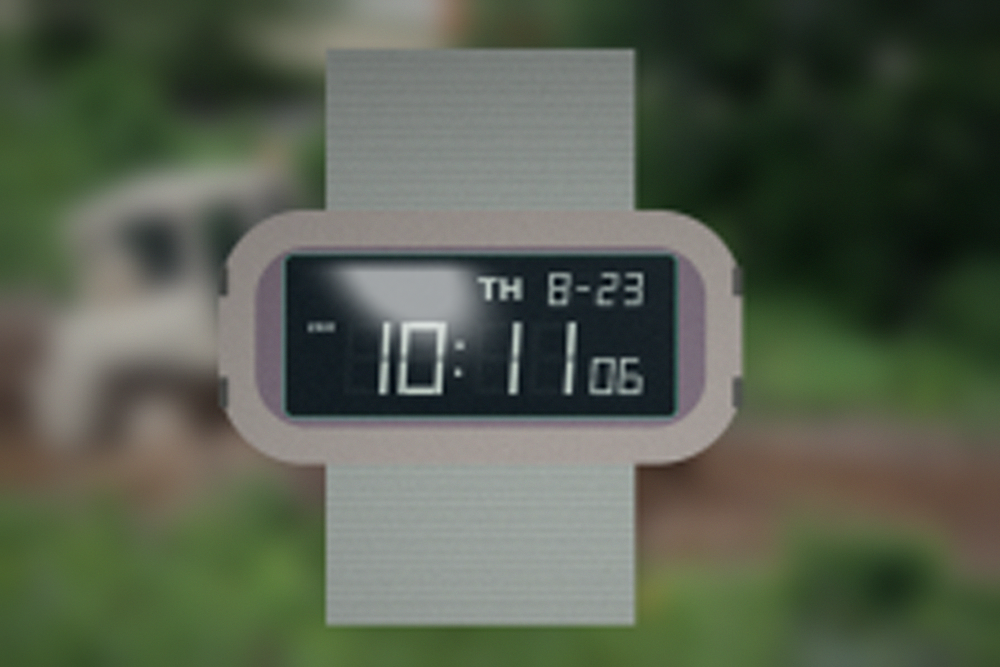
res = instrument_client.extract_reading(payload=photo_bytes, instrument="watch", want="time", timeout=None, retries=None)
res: 10:11:06
